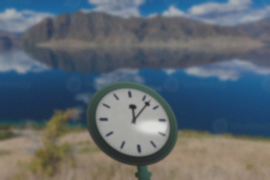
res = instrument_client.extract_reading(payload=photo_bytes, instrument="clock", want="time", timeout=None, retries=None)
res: 12:07
